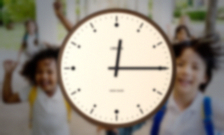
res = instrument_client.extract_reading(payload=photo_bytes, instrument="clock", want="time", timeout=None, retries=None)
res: 12:15
